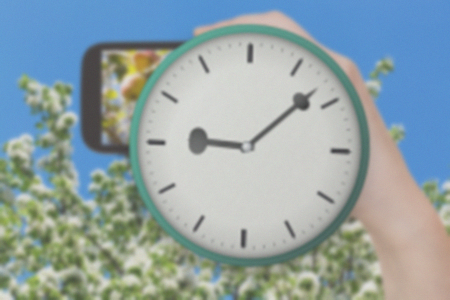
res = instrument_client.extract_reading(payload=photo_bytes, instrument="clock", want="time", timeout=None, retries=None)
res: 9:08
